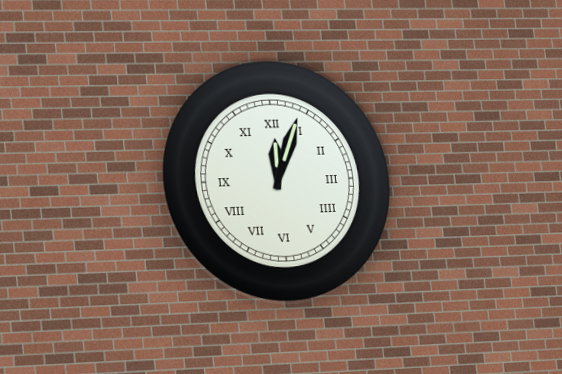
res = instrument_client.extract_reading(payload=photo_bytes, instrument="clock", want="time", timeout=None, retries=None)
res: 12:04
